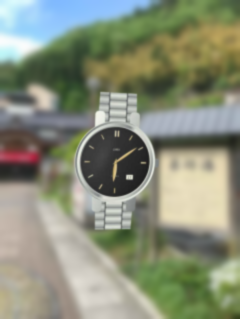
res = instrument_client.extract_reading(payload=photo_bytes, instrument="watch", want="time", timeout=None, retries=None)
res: 6:09
